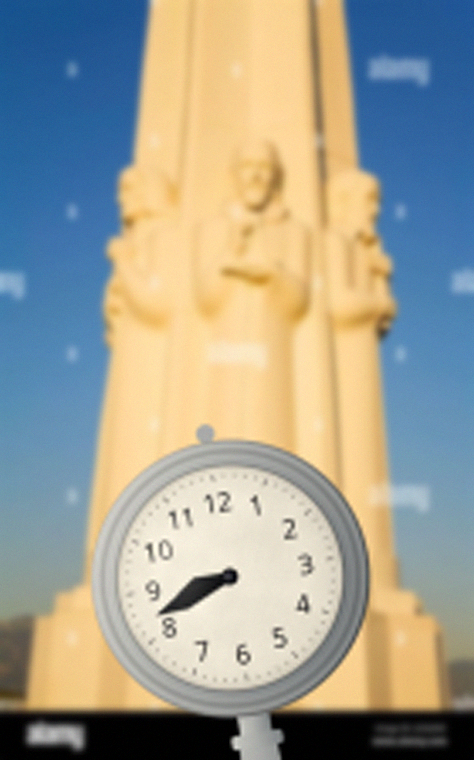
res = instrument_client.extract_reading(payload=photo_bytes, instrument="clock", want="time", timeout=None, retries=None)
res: 8:42
